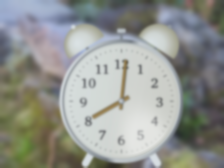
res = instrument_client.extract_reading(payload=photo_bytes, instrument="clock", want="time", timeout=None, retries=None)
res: 8:01
